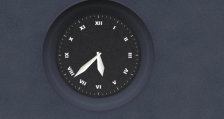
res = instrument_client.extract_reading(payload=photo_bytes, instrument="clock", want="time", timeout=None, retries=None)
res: 5:38
